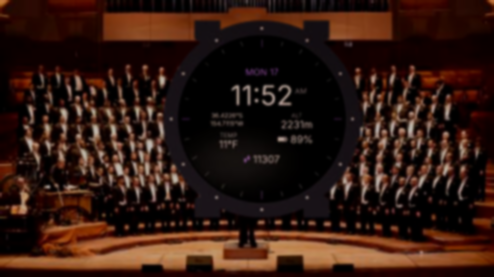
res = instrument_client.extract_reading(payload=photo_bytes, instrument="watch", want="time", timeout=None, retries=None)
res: 11:52
